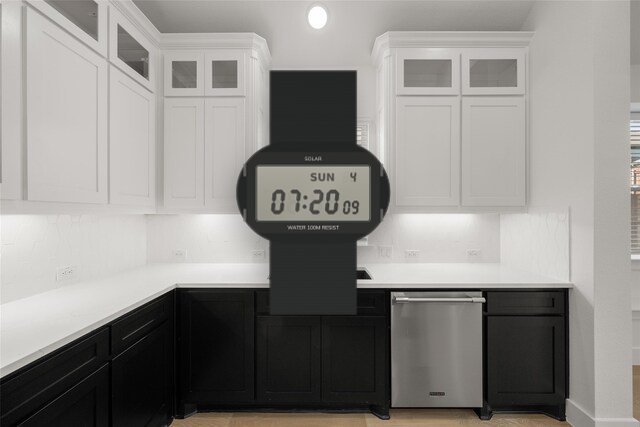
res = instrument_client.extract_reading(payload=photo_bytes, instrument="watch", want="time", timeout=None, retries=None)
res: 7:20:09
